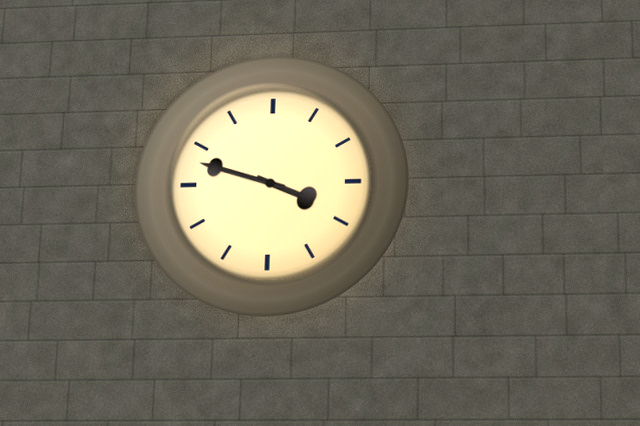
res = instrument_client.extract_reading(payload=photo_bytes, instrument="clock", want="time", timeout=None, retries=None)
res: 3:48
